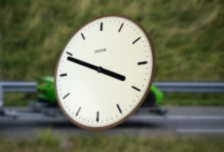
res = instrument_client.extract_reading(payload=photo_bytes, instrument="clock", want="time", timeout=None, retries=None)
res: 3:49
